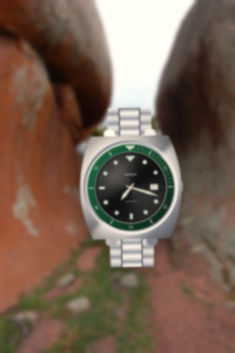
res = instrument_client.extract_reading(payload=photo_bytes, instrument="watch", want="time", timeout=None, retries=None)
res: 7:18
